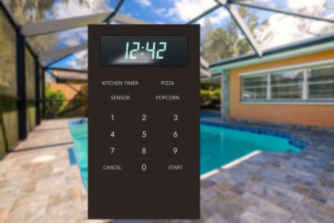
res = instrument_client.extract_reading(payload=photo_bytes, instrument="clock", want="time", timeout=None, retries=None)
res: 12:42
